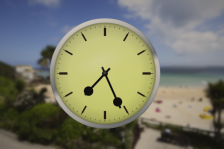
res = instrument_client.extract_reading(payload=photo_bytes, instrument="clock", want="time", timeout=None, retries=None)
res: 7:26
